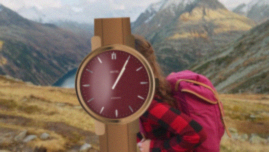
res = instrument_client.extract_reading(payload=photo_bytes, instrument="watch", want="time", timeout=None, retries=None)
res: 1:05
